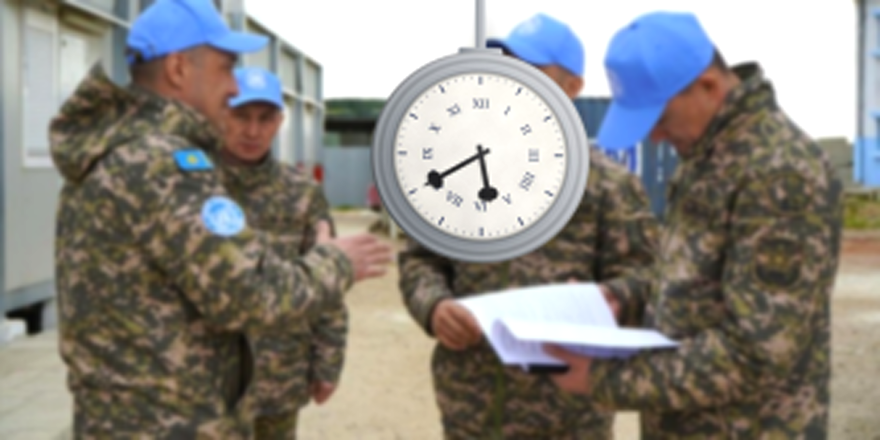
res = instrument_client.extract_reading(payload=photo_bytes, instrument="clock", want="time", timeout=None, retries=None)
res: 5:40
